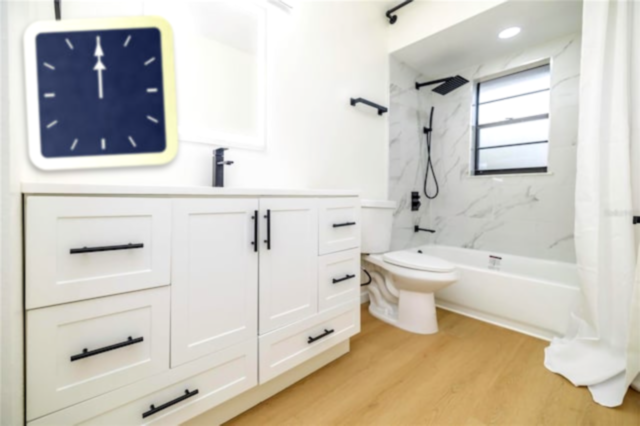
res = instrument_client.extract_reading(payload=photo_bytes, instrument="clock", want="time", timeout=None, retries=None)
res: 12:00
